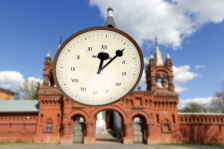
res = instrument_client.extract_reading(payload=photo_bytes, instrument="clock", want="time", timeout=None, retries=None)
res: 12:06
